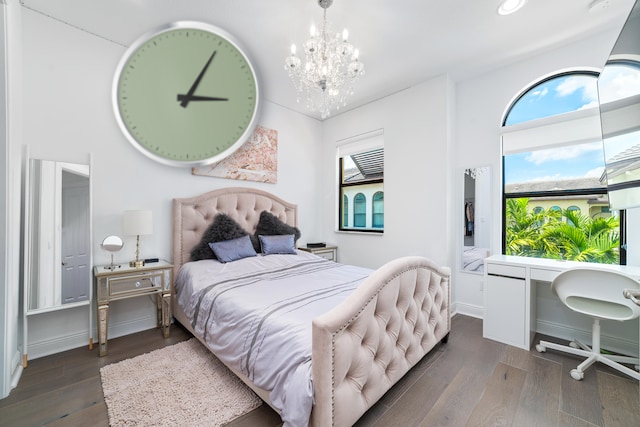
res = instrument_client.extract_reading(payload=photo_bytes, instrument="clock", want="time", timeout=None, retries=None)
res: 3:05
